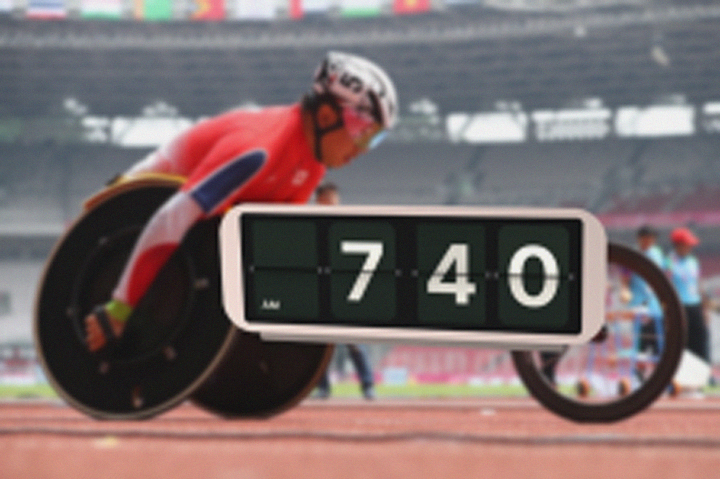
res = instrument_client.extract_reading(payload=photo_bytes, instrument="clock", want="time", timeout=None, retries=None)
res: 7:40
